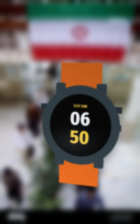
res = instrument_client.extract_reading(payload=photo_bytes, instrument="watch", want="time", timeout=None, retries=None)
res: 6:50
